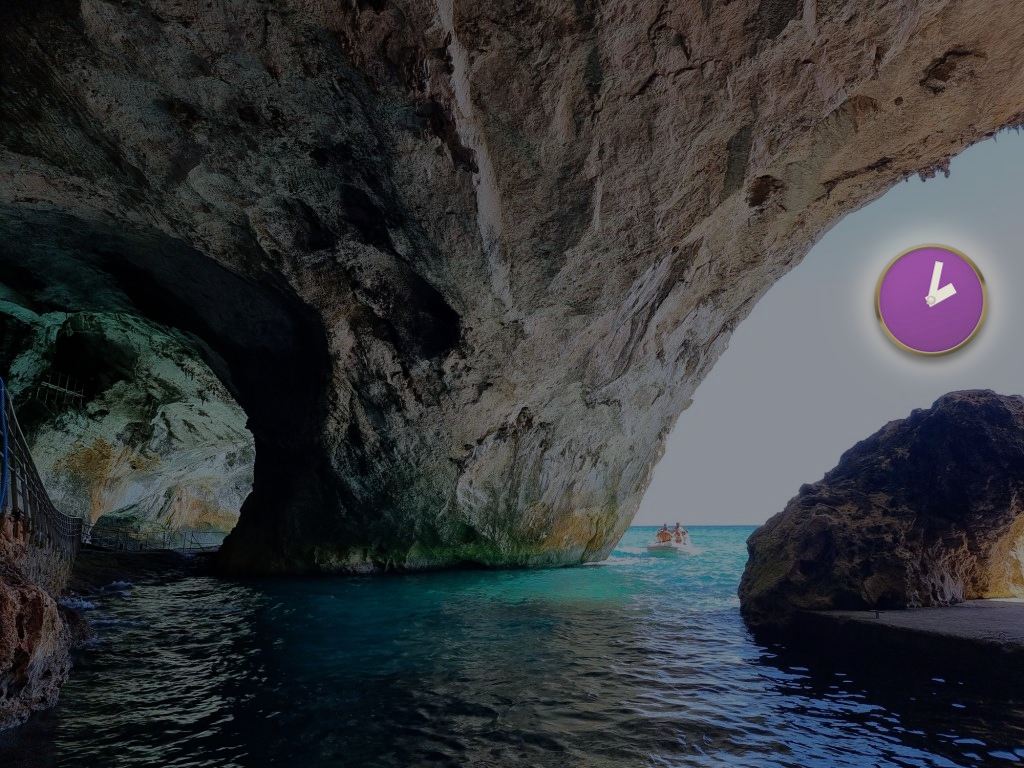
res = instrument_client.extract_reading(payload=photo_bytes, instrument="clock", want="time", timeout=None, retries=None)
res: 2:02
